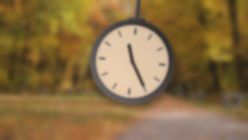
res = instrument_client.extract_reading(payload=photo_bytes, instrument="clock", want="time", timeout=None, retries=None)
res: 11:25
